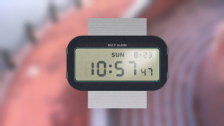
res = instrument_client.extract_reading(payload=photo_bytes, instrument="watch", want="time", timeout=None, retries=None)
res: 10:57:47
